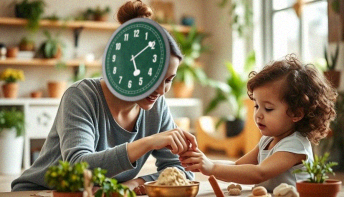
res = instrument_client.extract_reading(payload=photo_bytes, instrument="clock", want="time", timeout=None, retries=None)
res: 5:09
